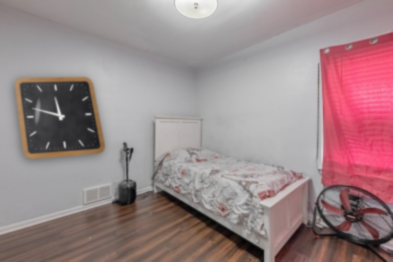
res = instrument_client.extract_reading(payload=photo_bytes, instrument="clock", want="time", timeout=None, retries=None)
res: 11:48
